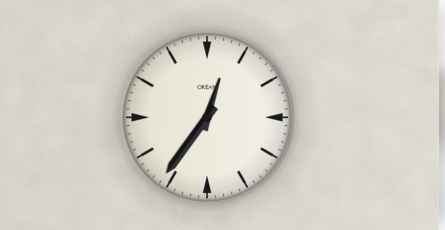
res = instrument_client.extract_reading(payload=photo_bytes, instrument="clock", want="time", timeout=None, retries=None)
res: 12:36
